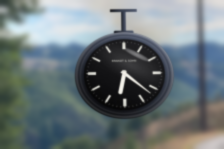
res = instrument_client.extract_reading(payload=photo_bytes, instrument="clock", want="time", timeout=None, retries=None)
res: 6:22
